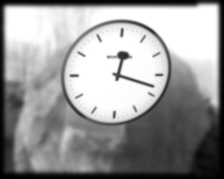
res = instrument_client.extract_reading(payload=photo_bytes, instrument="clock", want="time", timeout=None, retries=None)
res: 12:18
